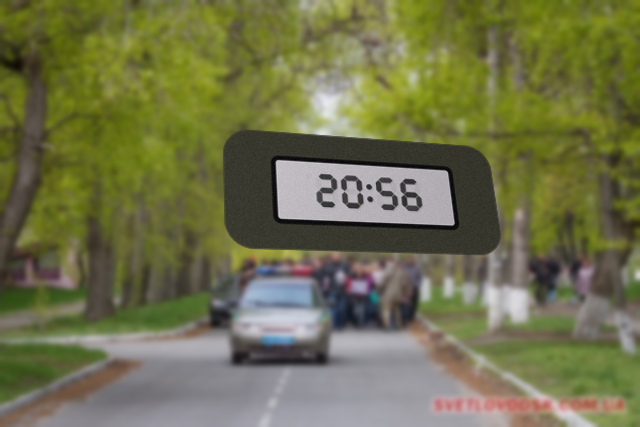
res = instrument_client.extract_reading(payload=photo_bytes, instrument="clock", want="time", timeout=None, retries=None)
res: 20:56
